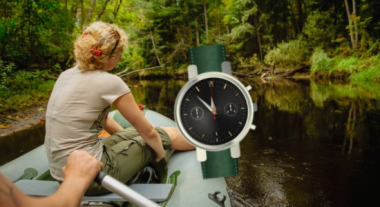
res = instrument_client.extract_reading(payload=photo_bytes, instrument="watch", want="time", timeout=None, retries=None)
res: 11:53
